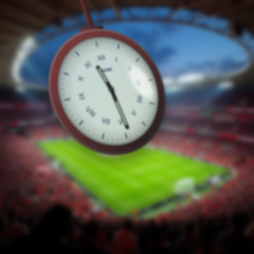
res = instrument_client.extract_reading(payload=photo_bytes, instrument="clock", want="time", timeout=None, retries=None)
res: 11:29
